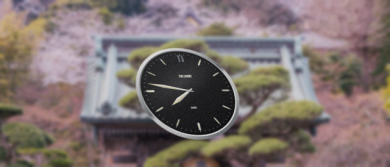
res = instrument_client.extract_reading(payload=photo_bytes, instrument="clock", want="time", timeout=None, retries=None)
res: 7:47
